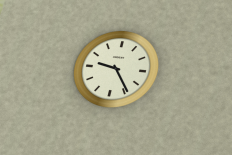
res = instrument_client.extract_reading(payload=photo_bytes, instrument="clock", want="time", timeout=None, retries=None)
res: 9:24
